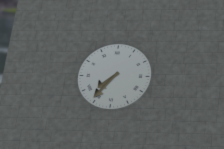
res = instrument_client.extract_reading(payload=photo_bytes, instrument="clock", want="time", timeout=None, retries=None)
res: 7:36
